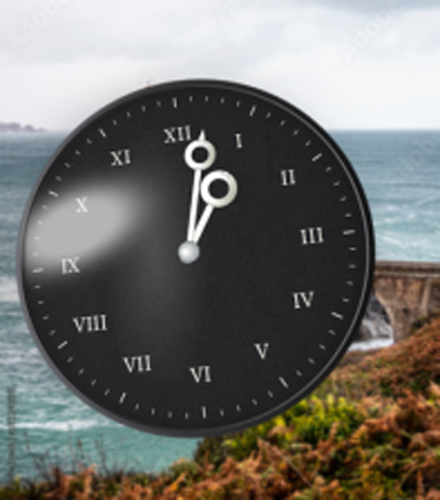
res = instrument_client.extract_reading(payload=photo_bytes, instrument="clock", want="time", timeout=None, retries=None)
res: 1:02
